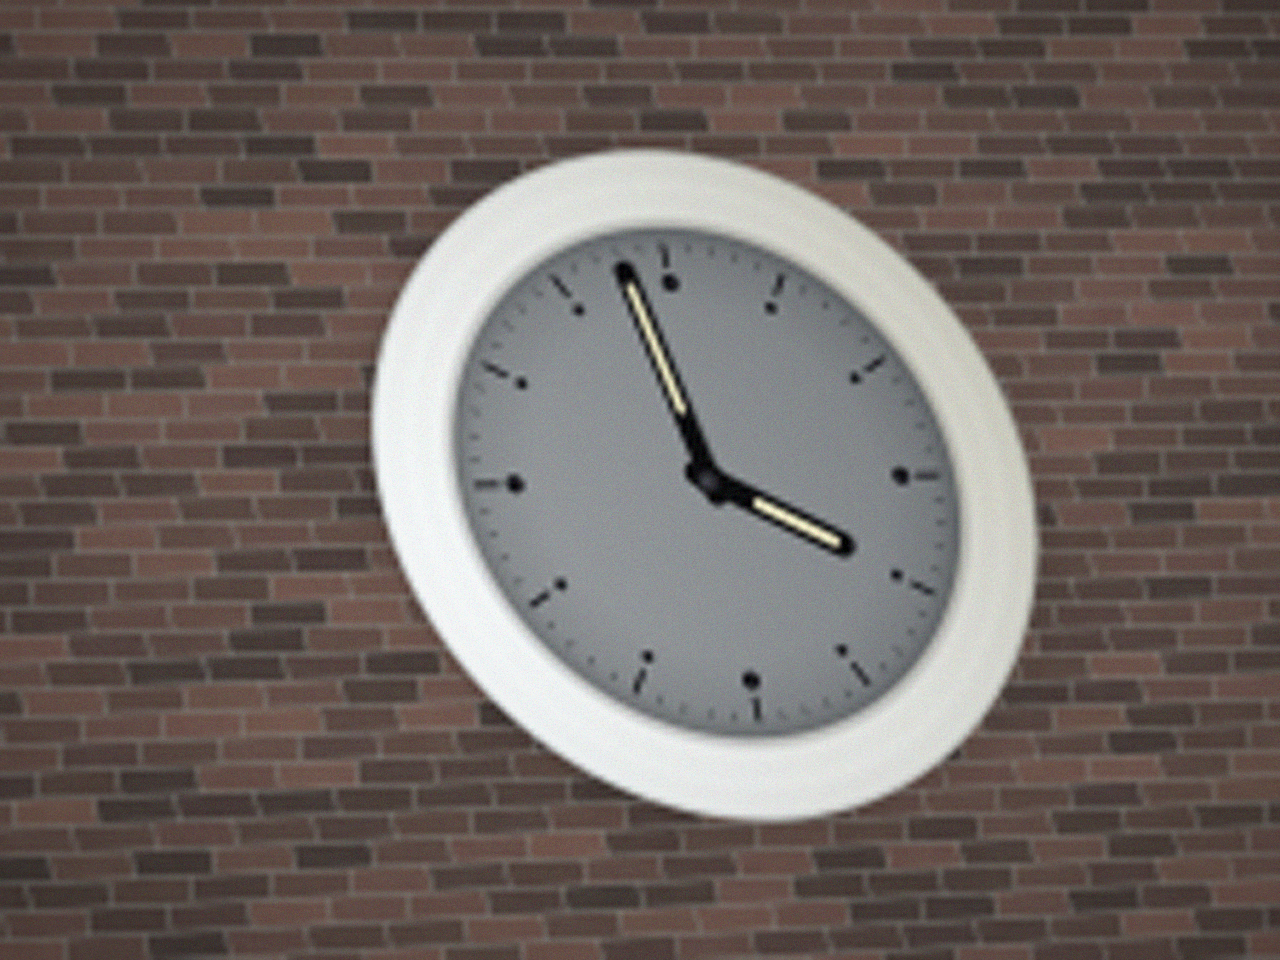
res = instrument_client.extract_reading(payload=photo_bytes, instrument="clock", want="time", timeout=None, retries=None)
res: 3:58
